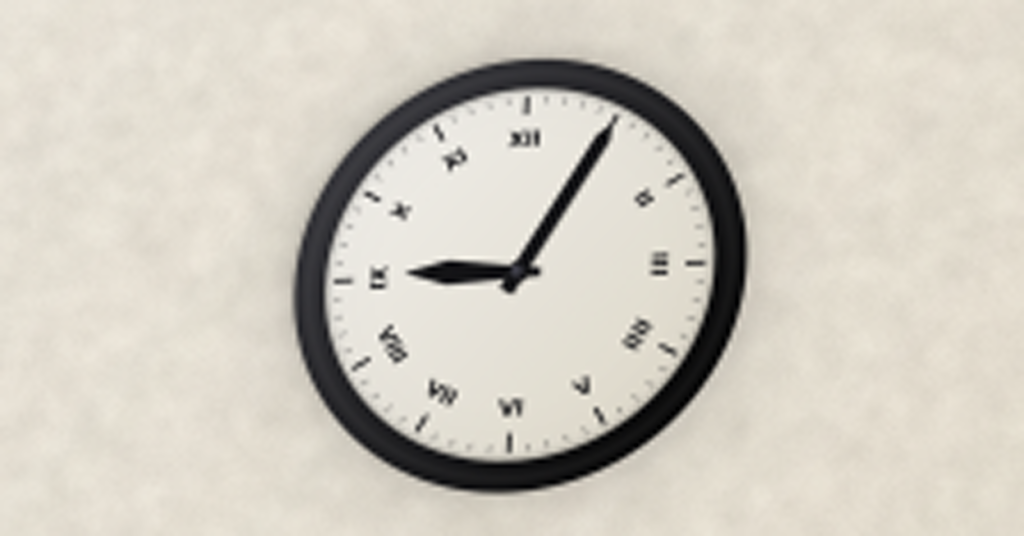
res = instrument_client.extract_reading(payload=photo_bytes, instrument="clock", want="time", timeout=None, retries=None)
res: 9:05
